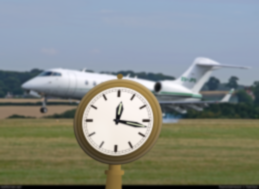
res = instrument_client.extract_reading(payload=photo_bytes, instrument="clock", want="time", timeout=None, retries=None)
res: 12:17
